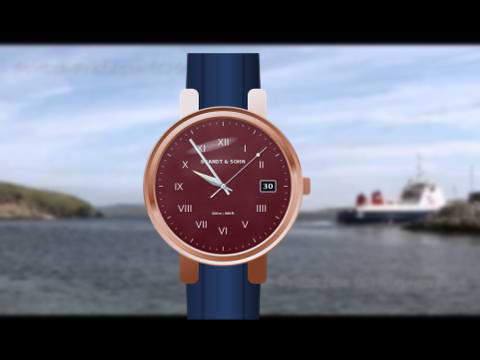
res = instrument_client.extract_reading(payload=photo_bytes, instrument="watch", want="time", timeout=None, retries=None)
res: 9:54:08
